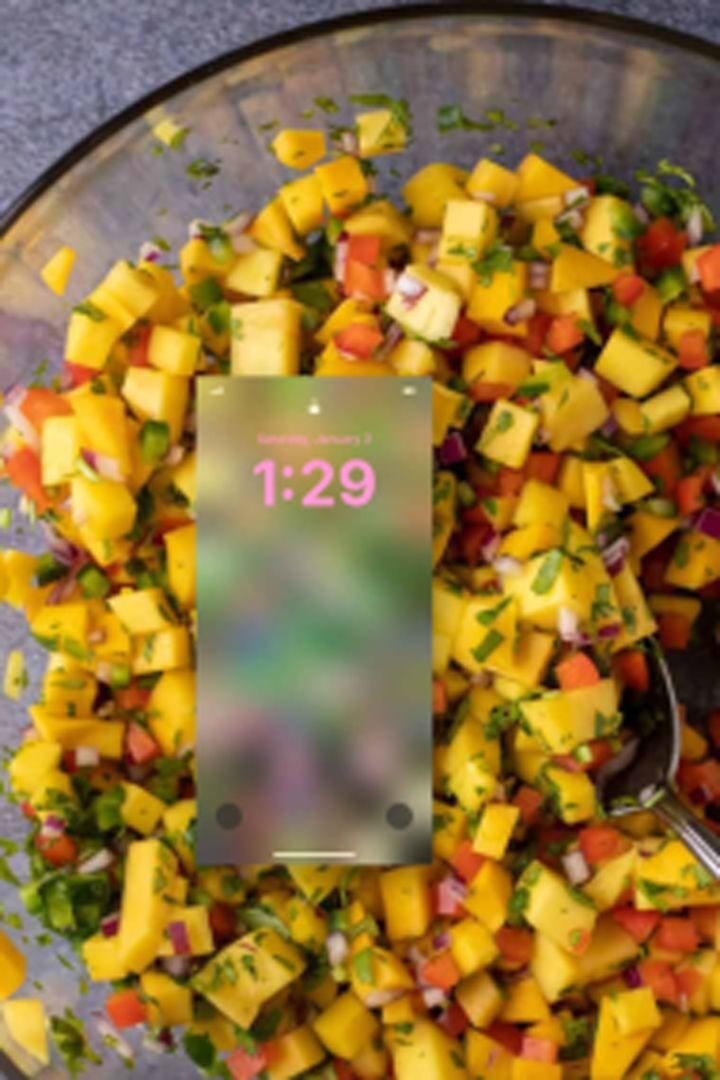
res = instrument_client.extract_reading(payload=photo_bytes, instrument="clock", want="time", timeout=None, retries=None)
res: 1:29
